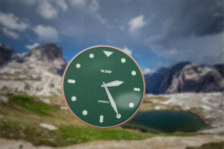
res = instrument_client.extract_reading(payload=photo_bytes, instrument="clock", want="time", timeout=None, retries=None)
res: 2:25
